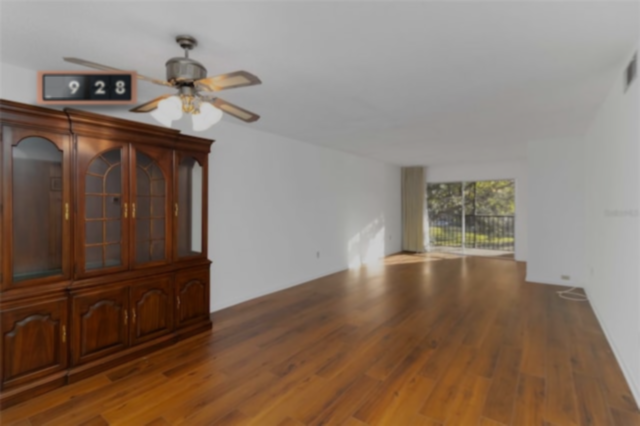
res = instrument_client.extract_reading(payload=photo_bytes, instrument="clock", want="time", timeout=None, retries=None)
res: 9:28
